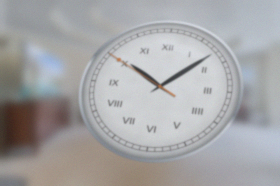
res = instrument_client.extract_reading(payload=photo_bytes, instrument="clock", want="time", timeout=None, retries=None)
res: 10:07:50
